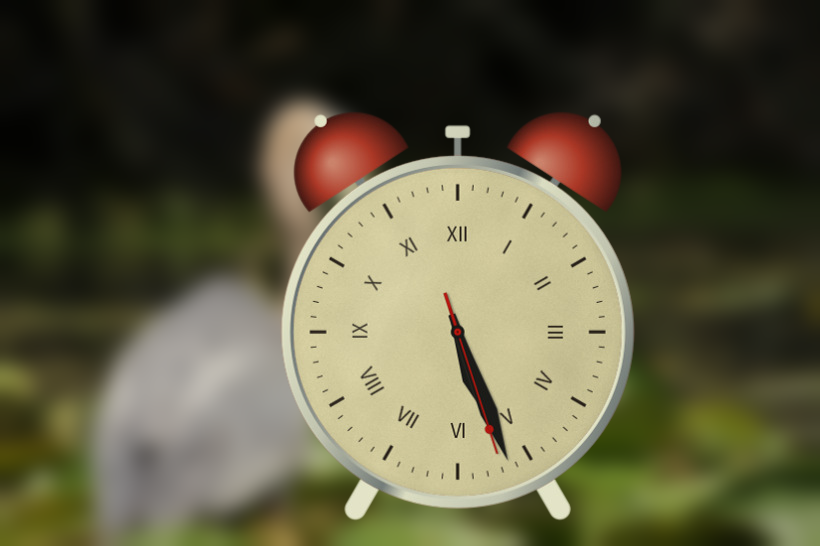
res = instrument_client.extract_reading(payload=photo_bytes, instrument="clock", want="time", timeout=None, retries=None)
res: 5:26:27
